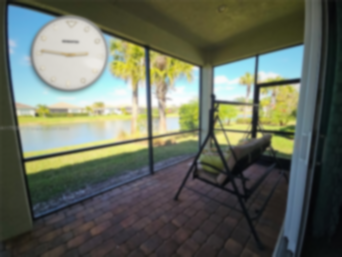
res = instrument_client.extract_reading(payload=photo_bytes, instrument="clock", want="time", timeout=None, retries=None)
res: 2:46
